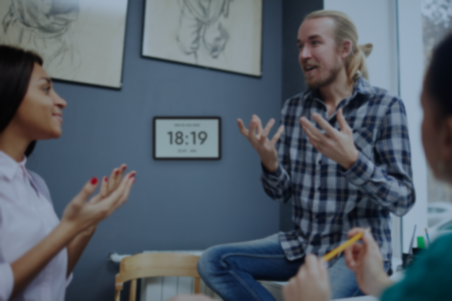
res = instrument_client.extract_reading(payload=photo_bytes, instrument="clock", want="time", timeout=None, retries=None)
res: 18:19
